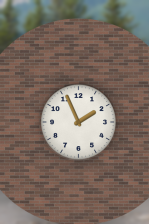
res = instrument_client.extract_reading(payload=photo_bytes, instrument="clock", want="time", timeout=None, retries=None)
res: 1:56
